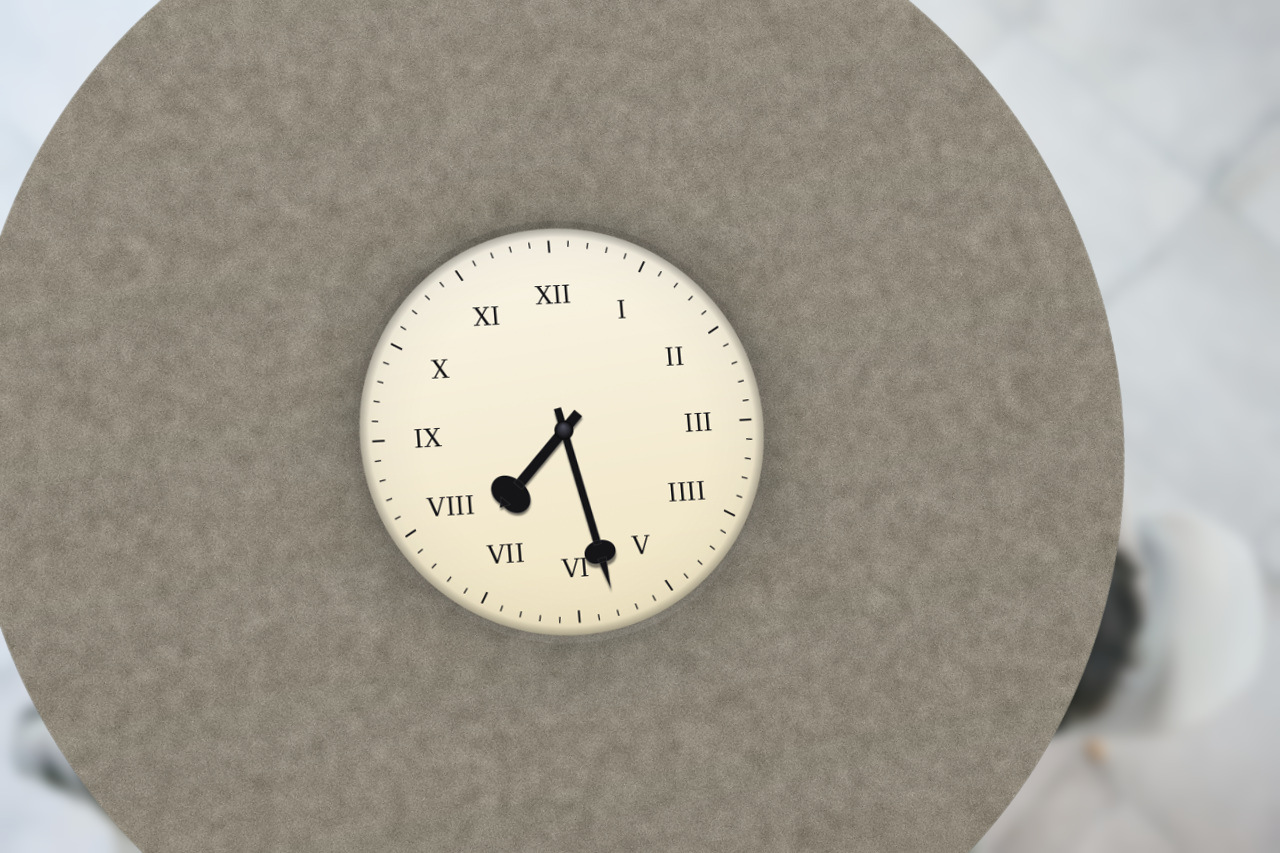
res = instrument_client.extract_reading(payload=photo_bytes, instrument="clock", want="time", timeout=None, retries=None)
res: 7:28
